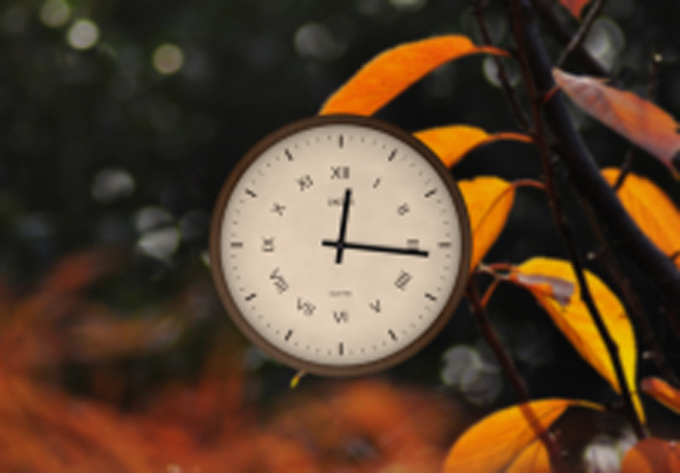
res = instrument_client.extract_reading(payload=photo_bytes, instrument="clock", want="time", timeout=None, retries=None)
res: 12:16
